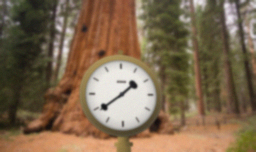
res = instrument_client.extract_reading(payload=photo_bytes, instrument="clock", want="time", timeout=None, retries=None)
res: 1:39
